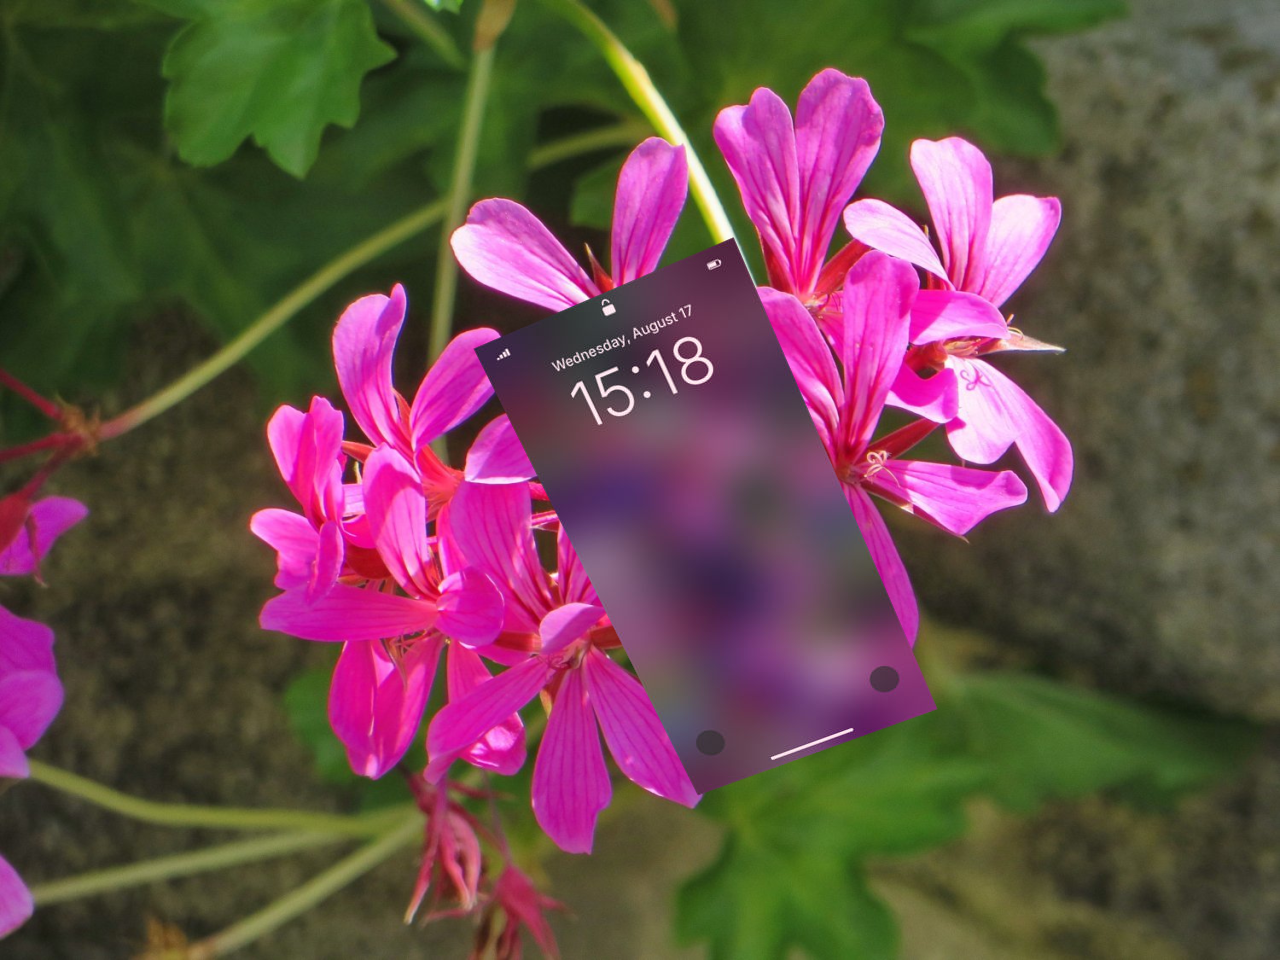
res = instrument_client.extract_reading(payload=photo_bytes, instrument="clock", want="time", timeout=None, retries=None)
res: 15:18
